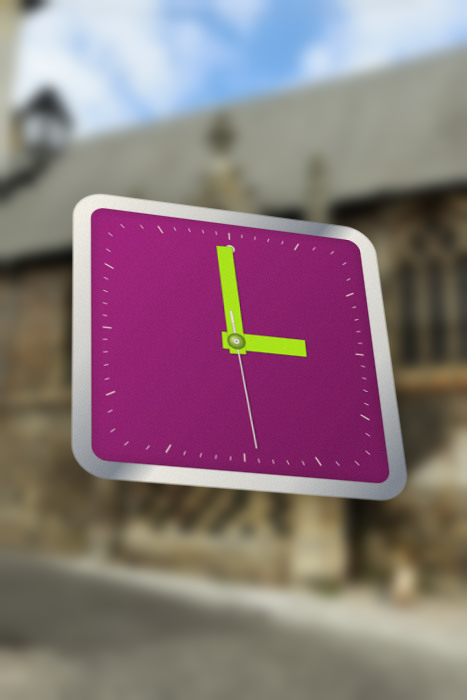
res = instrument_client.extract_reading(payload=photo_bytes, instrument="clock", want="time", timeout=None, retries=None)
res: 2:59:29
